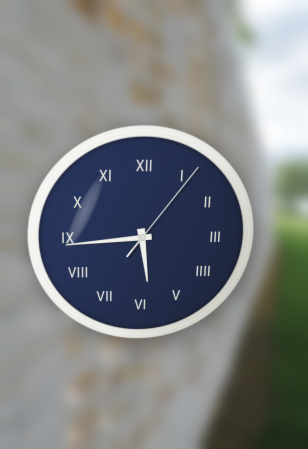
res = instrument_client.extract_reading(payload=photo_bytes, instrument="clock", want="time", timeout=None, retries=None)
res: 5:44:06
